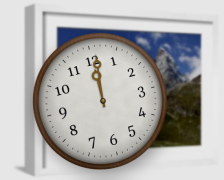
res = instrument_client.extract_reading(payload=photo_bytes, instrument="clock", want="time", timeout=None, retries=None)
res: 12:01
